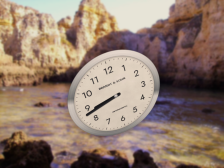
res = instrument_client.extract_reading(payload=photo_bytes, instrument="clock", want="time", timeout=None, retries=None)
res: 8:43
